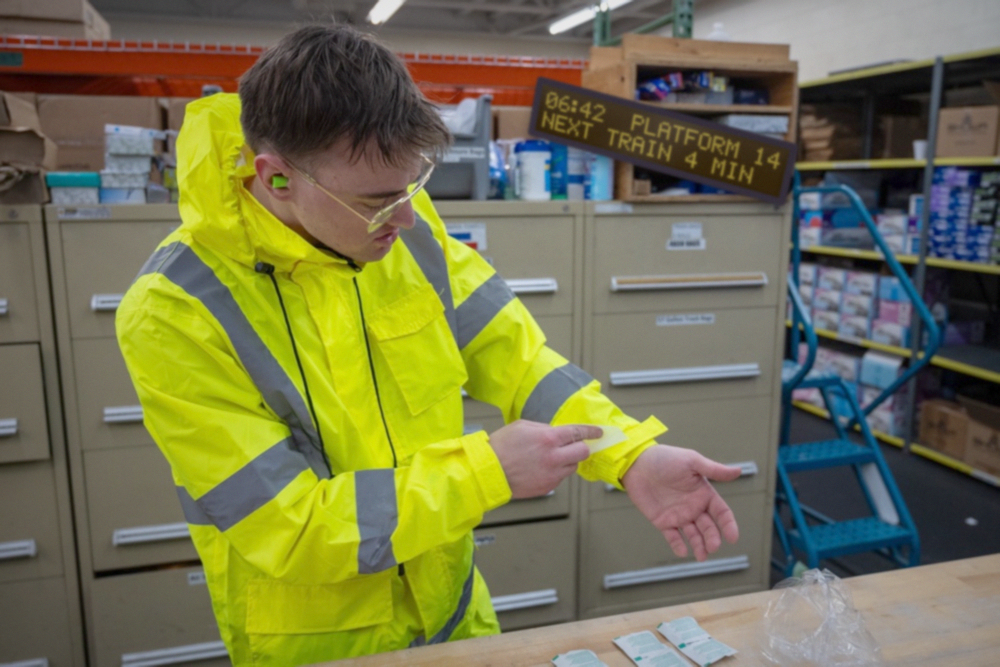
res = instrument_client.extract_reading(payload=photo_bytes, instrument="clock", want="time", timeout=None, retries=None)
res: 6:42
